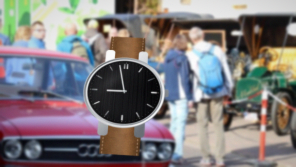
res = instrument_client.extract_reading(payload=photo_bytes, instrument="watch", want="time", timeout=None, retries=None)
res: 8:58
